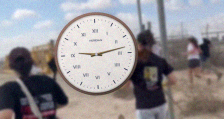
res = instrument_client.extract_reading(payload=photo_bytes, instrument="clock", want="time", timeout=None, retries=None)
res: 9:13
